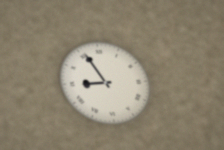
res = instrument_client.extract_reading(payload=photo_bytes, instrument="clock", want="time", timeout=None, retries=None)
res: 8:56
